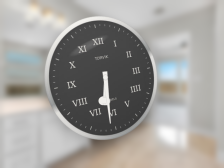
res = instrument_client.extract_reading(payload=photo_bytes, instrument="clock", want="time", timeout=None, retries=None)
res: 6:31
